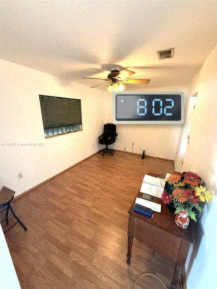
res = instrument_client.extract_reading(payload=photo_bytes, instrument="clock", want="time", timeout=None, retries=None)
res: 8:02
